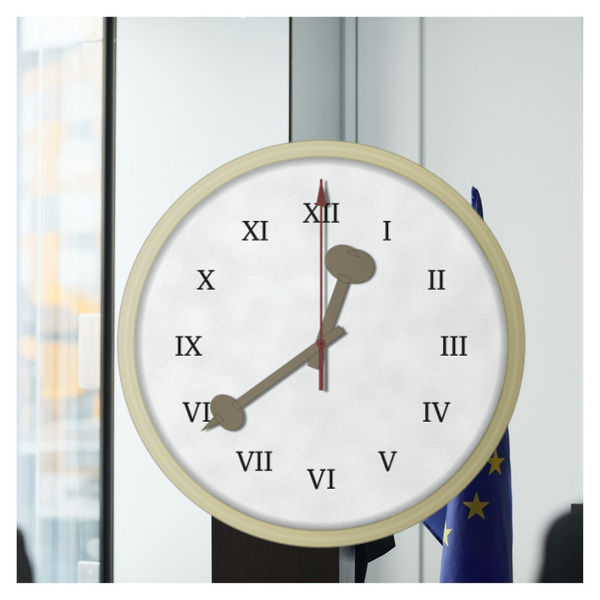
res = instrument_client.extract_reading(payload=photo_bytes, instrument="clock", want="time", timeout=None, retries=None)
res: 12:39:00
